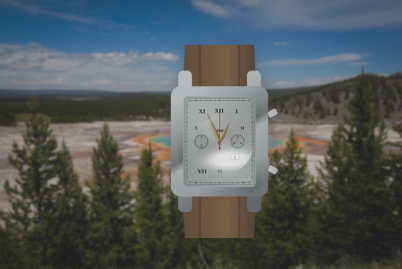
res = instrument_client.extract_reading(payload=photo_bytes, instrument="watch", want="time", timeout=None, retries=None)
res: 12:56
